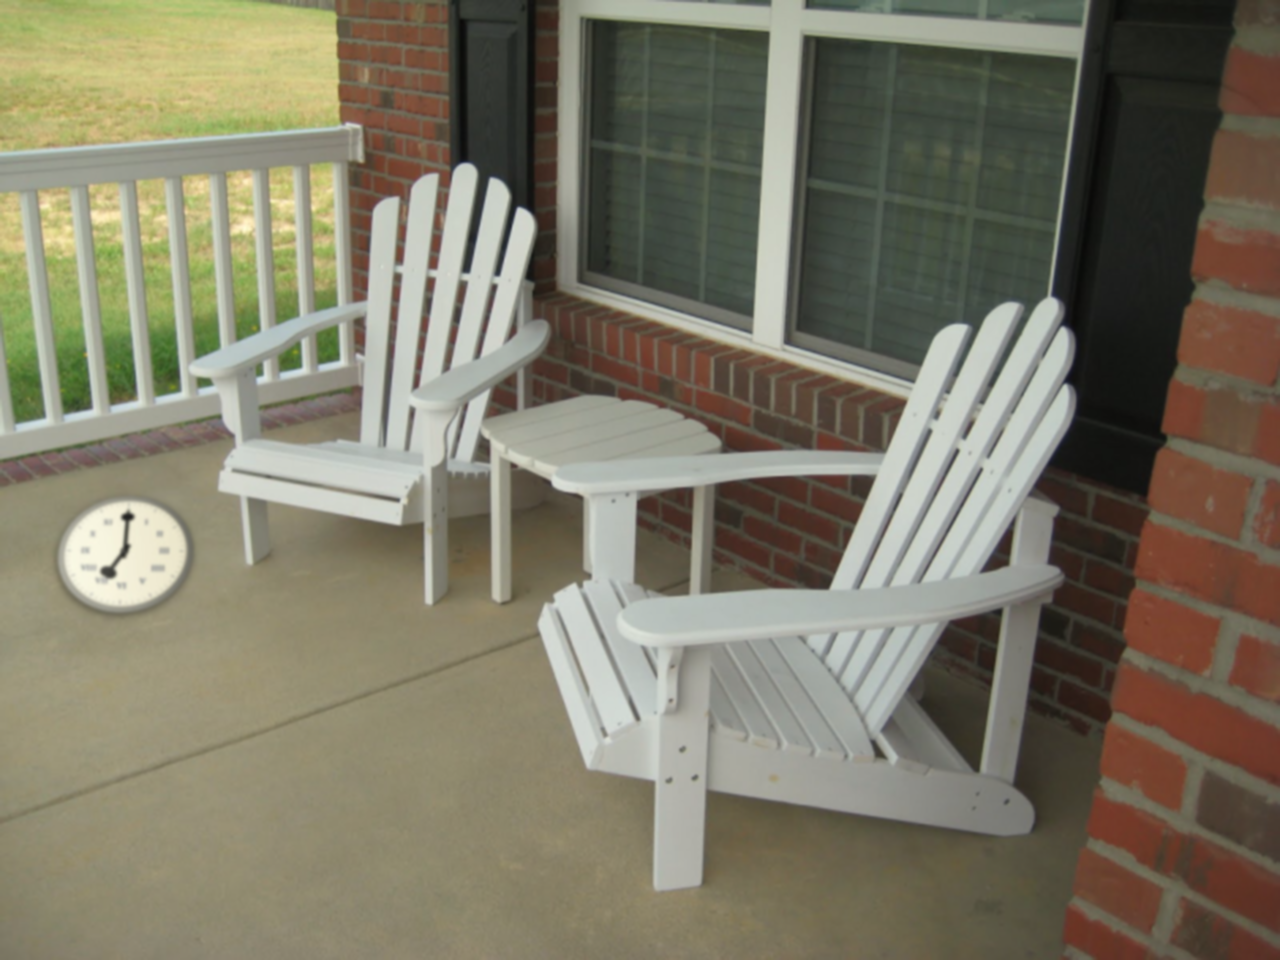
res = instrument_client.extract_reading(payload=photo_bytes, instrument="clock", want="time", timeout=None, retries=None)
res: 7:00
